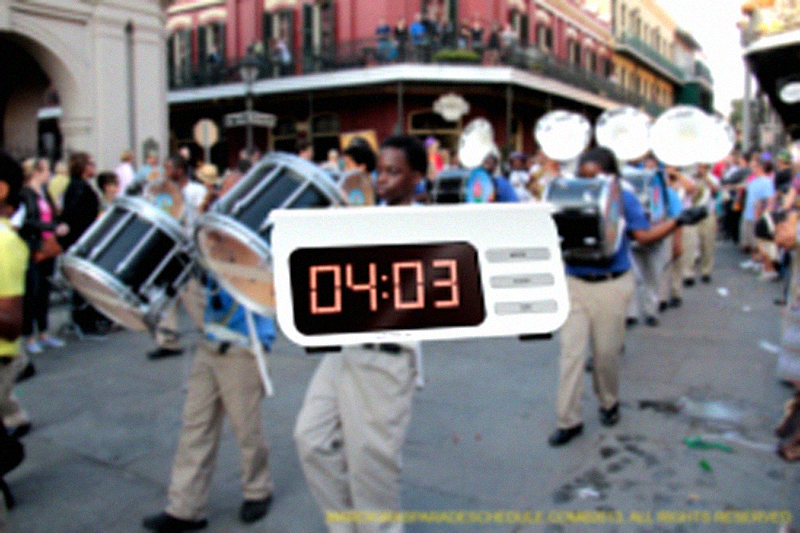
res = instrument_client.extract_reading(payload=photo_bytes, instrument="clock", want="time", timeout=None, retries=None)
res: 4:03
